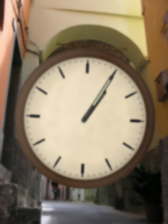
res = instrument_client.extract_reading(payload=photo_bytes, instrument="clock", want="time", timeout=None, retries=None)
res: 1:05
